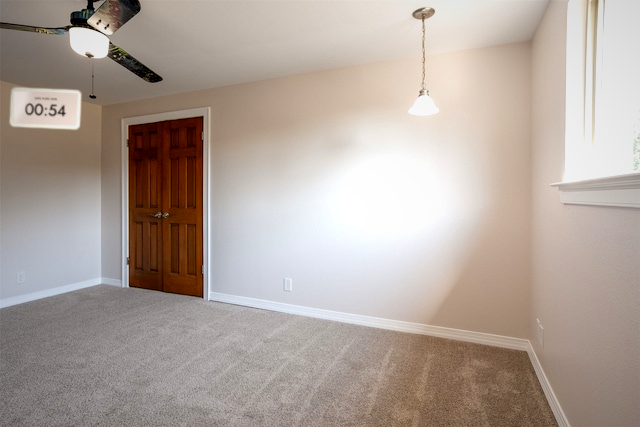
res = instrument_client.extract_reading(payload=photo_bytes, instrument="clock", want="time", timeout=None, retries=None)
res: 0:54
